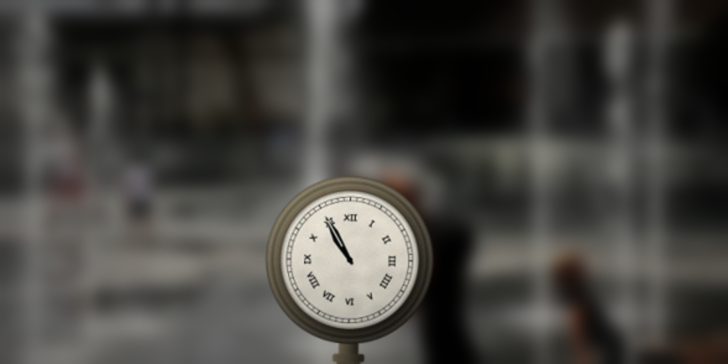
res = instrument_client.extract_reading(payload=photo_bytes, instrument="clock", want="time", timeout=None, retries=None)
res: 10:55
